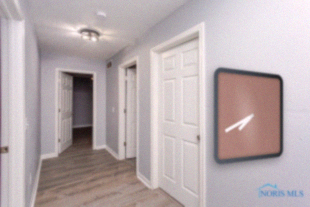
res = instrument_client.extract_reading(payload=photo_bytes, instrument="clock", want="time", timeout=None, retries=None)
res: 7:41
